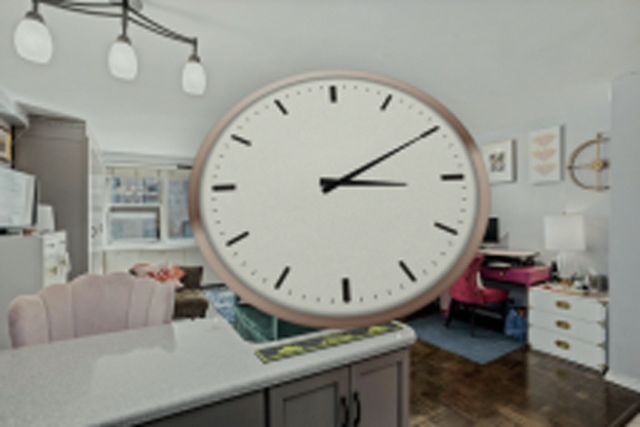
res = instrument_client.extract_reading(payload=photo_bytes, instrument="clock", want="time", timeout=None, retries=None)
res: 3:10
